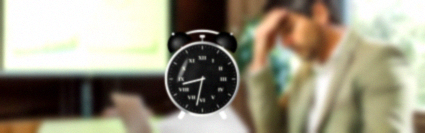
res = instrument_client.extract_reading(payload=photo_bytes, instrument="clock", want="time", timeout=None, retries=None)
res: 8:32
